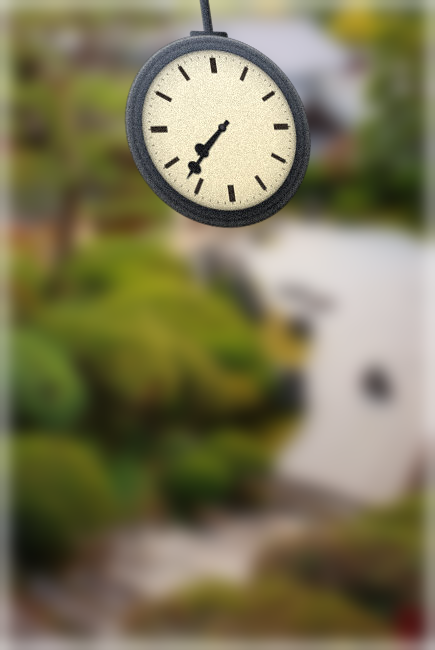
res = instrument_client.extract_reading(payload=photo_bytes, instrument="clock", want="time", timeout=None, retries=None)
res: 7:37
